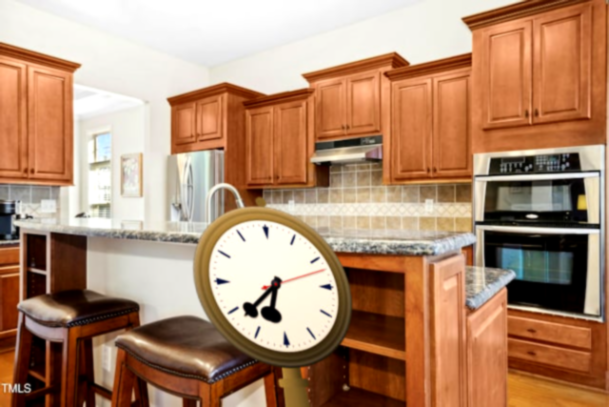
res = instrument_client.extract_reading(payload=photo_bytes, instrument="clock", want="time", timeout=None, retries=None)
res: 6:38:12
